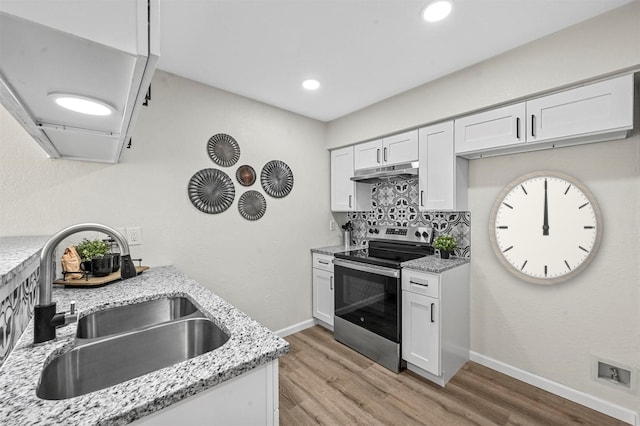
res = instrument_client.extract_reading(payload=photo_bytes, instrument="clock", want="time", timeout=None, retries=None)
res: 12:00
